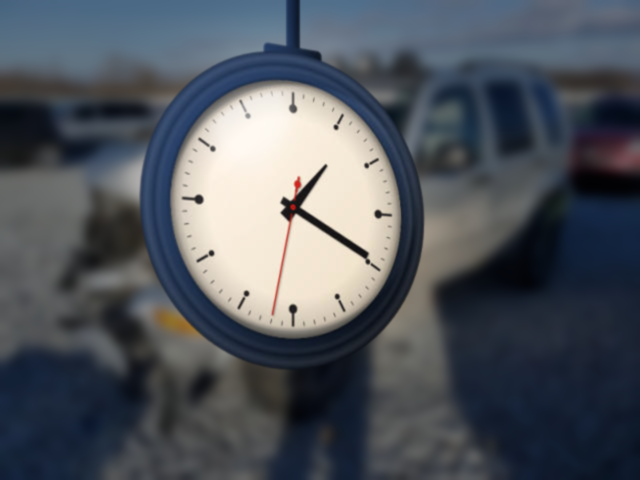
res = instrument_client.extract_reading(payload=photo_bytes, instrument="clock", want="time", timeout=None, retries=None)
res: 1:19:32
